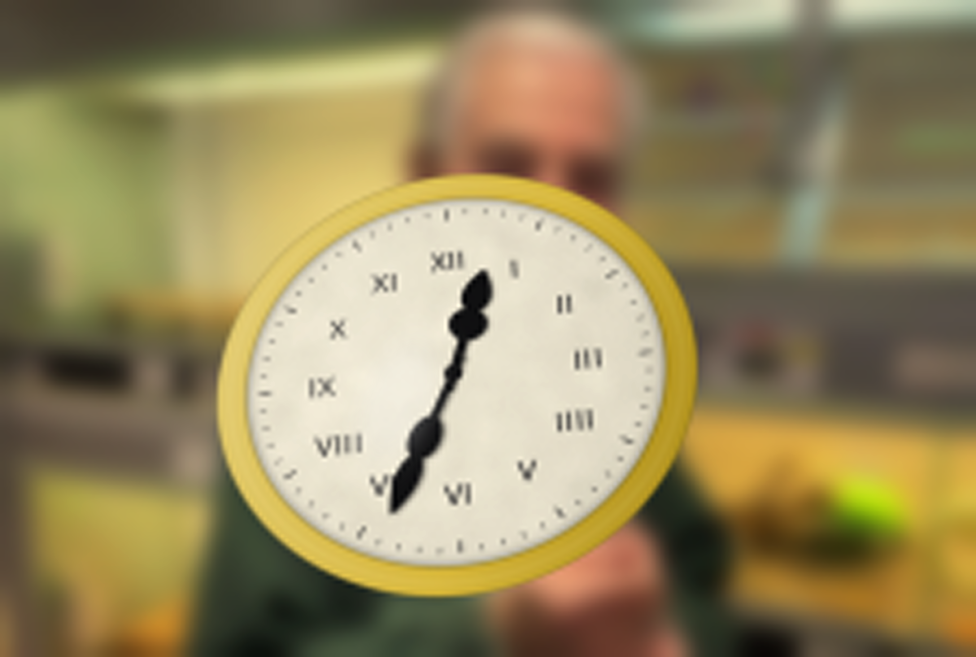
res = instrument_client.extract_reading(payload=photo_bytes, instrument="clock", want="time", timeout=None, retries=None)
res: 12:34
